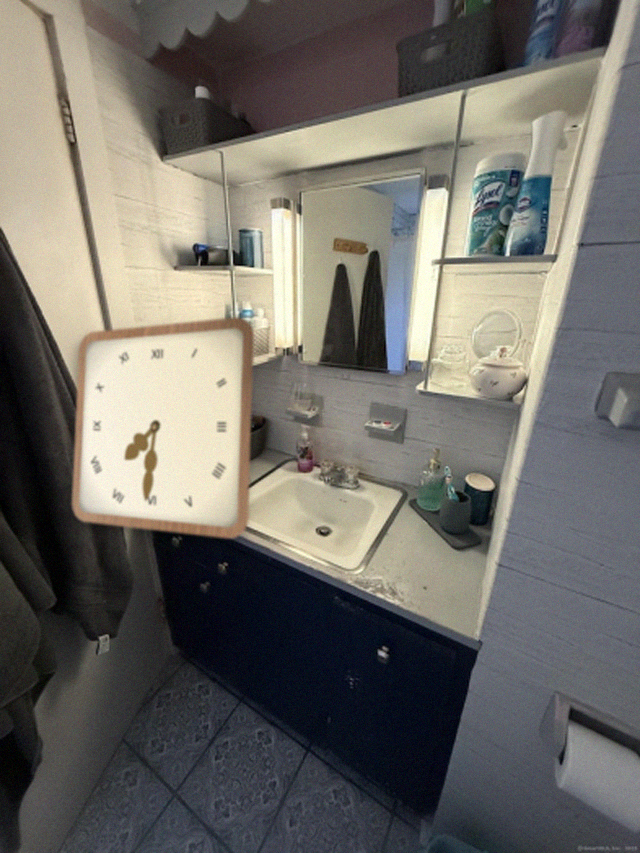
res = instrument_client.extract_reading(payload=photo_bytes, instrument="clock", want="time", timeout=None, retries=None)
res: 7:31
